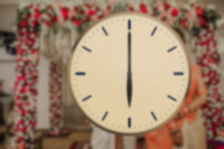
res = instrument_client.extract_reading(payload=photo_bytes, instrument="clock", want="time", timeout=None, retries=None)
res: 6:00
